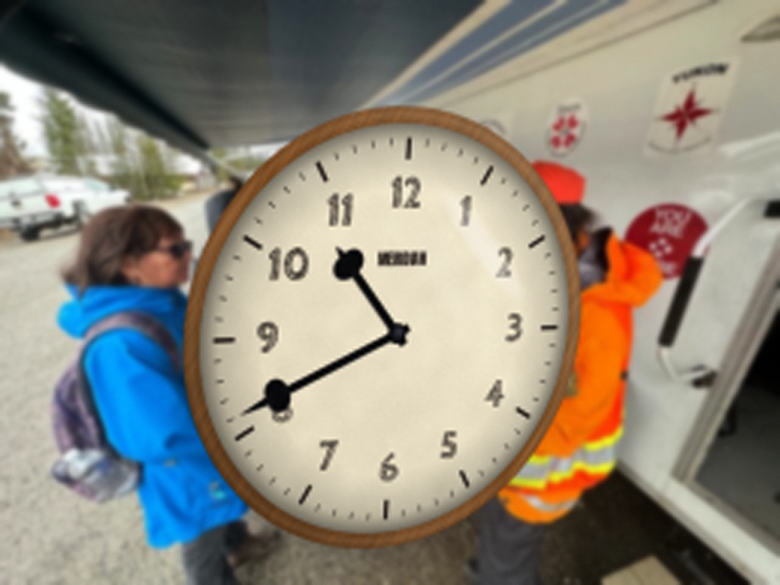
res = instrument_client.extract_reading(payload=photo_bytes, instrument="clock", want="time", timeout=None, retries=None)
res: 10:41
